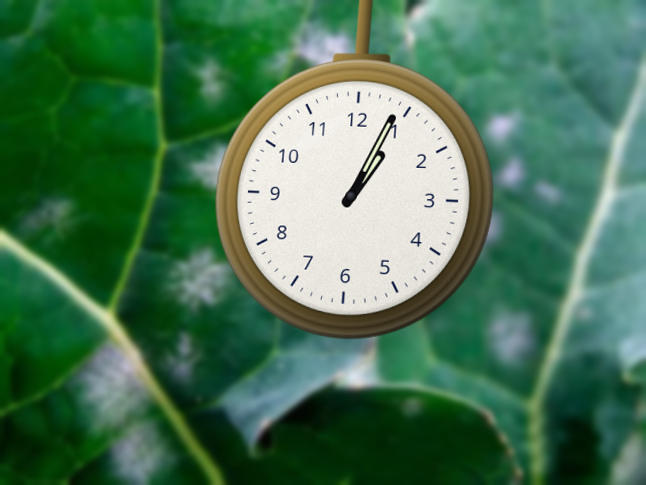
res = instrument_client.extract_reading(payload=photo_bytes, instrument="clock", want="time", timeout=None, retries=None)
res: 1:04
